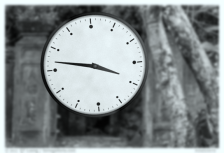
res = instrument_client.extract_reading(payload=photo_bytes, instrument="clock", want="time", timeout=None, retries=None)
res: 3:47
